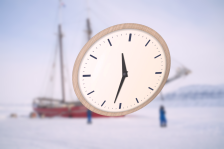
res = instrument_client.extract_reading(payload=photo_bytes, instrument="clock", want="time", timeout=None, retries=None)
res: 11:32
